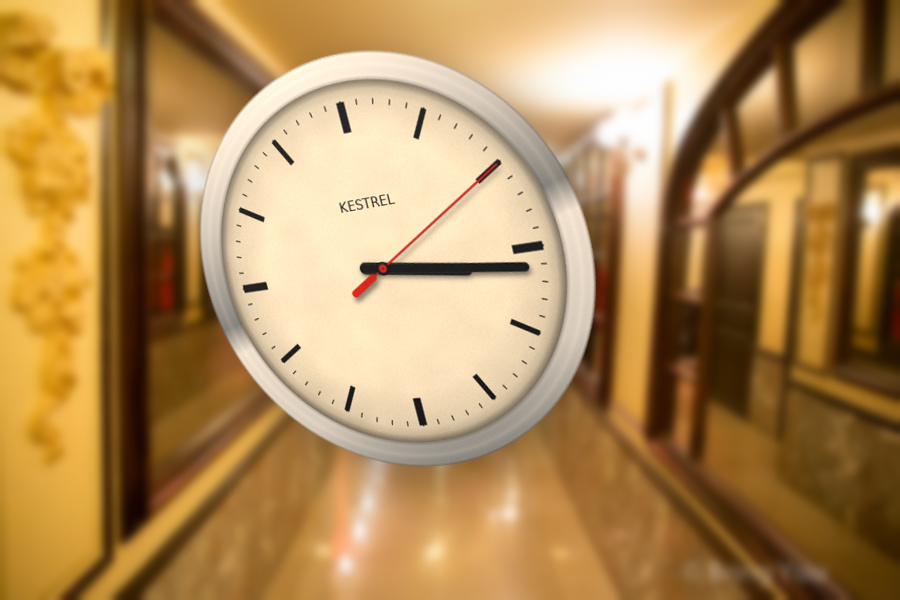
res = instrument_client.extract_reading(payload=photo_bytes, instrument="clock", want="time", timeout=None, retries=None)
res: 3:16:10
